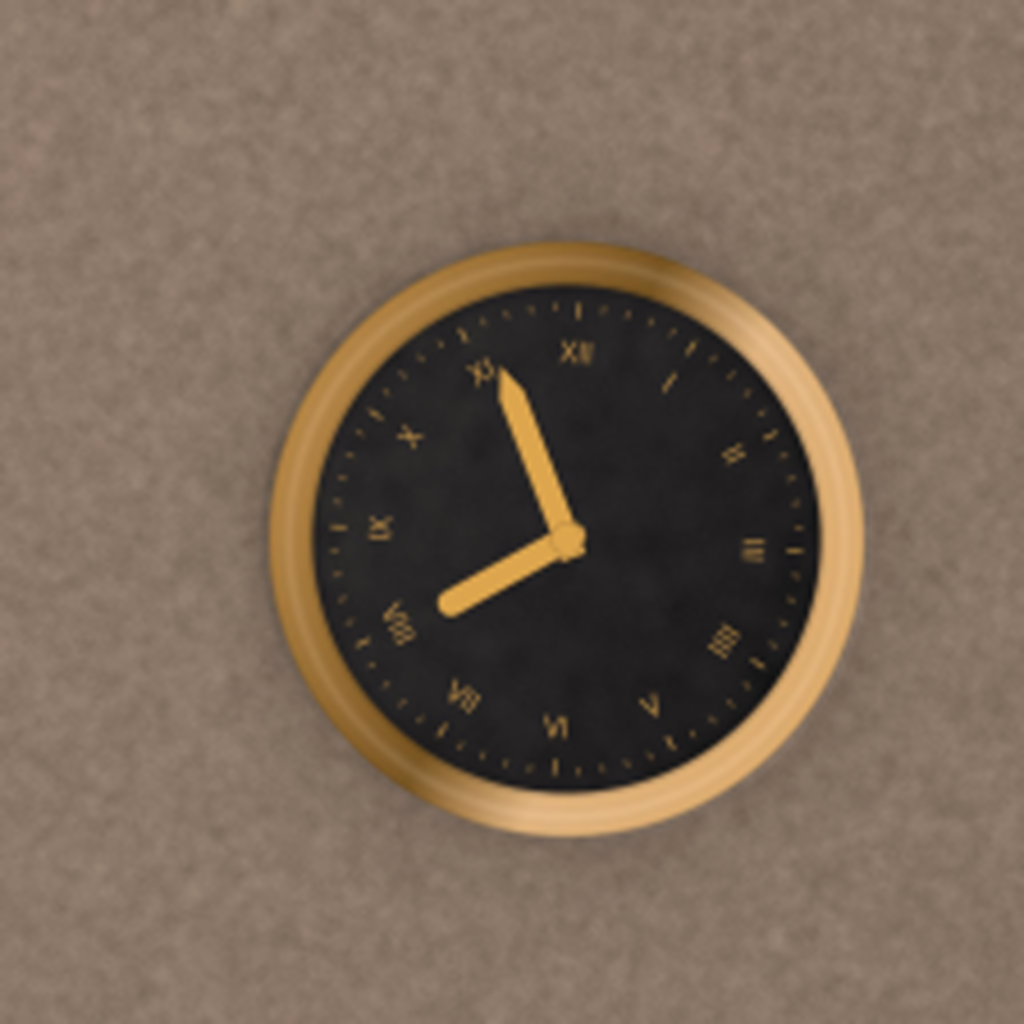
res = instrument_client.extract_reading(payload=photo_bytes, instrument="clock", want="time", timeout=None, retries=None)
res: 7:56
